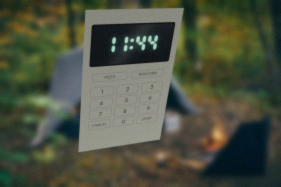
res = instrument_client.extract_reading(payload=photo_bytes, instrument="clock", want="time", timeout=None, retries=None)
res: 11:44
